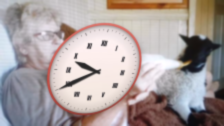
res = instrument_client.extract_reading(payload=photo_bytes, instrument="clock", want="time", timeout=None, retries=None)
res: 9:40
